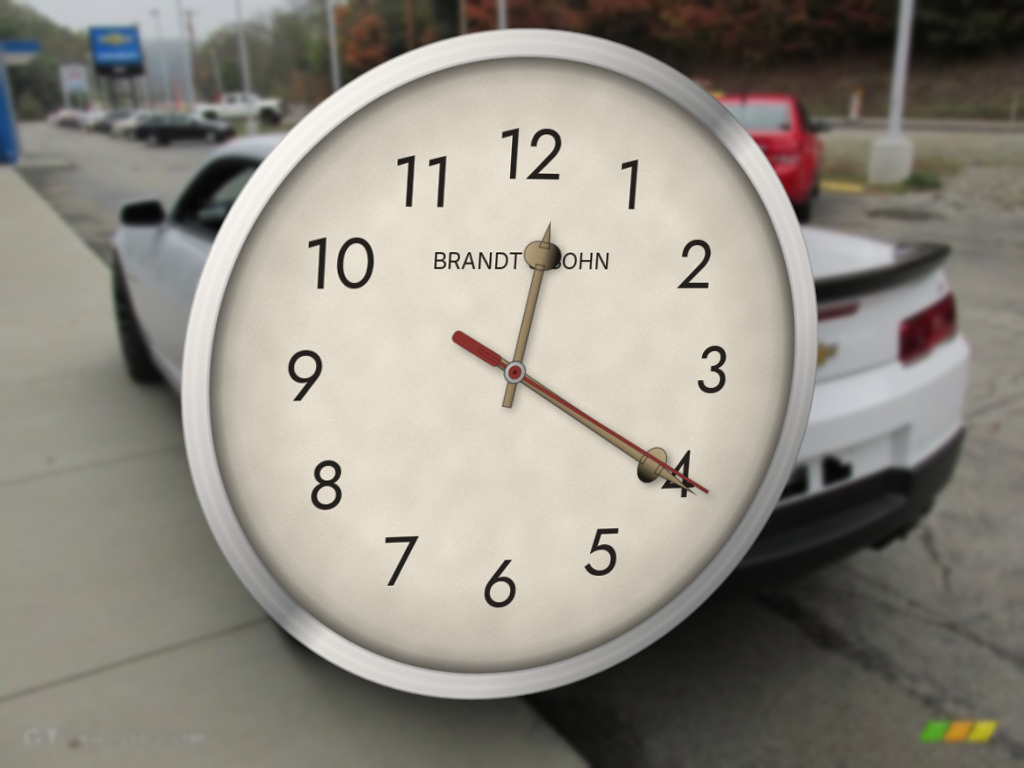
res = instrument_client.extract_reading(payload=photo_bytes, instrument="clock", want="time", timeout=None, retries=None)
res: 12:20:20
